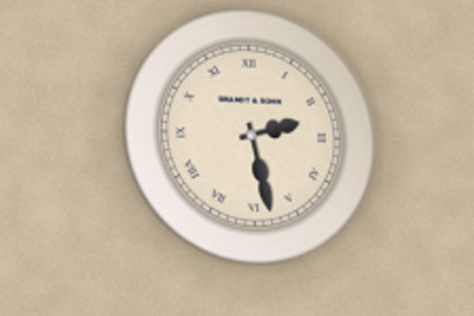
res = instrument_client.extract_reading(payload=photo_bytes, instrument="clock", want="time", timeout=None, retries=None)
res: 2:28
